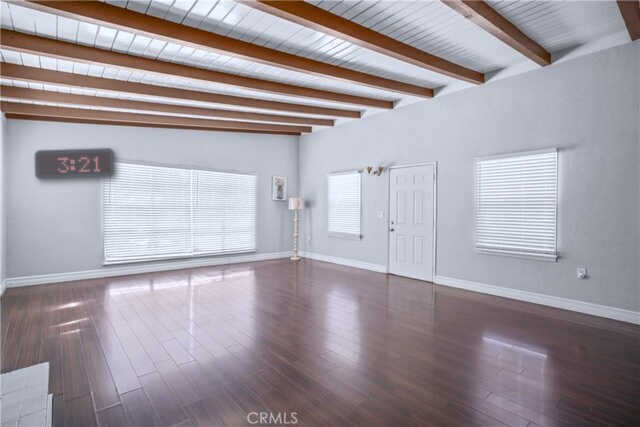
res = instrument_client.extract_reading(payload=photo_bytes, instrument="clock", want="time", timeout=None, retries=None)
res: 3:21
